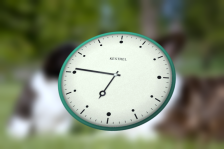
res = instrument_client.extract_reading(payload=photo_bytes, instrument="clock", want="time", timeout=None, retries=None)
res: 6:46
